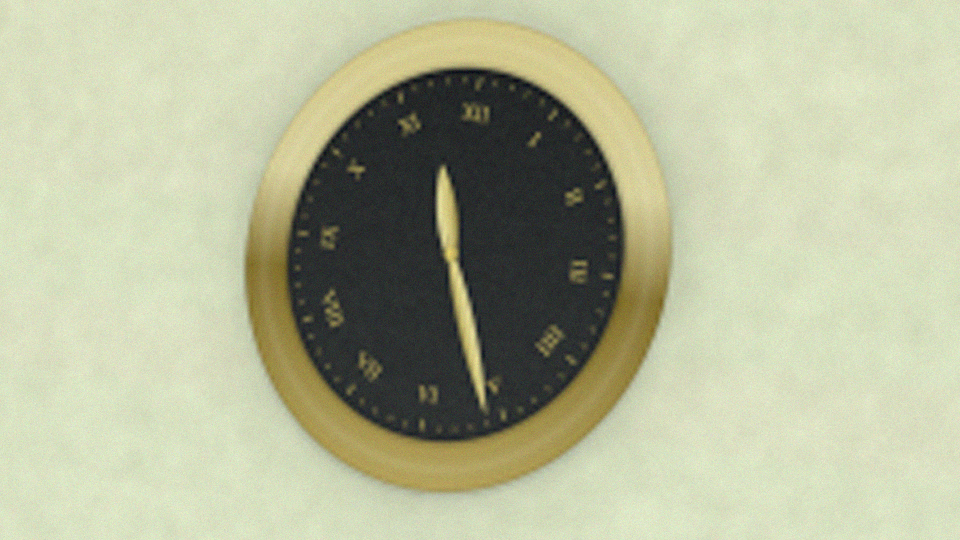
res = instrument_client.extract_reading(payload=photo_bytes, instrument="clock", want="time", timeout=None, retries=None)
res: 11:26
